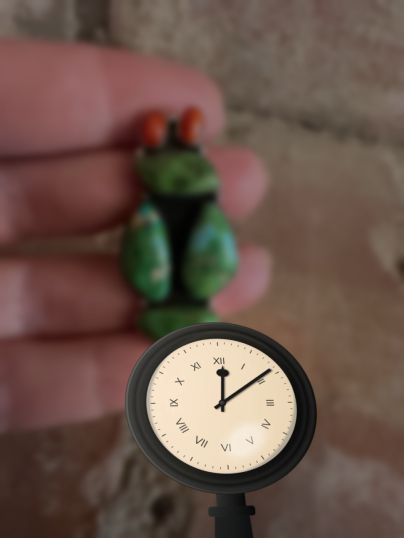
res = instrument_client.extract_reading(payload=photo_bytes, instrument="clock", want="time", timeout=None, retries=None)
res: 12:09
